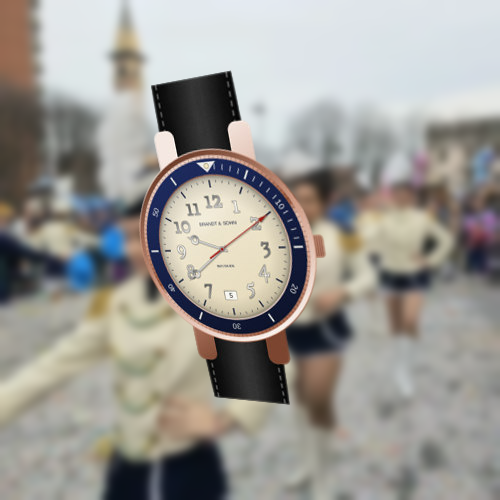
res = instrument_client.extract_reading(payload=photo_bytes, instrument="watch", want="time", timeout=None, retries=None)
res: 9:39:10
